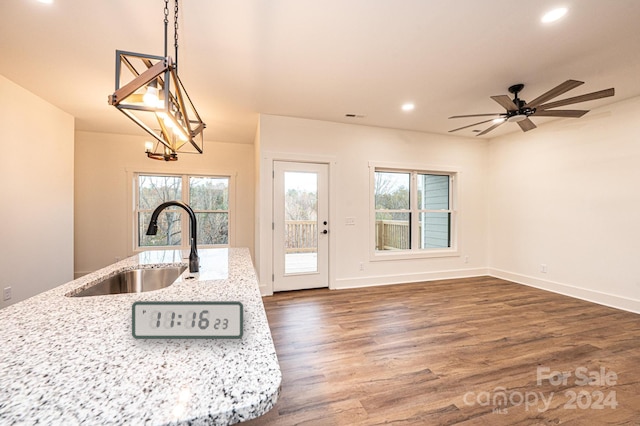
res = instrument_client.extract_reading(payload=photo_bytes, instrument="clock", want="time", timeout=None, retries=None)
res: 11:16:23
